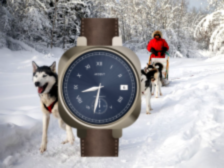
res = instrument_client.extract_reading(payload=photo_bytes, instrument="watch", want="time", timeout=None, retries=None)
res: 8:32
